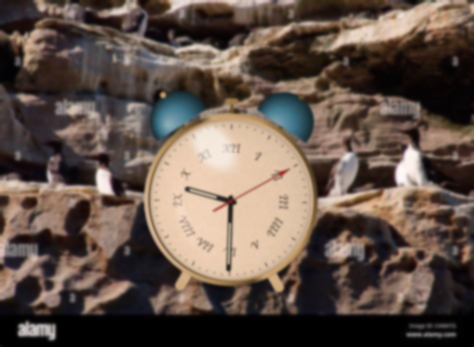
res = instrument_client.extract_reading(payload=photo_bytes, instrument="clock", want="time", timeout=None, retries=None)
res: 9:30:10
